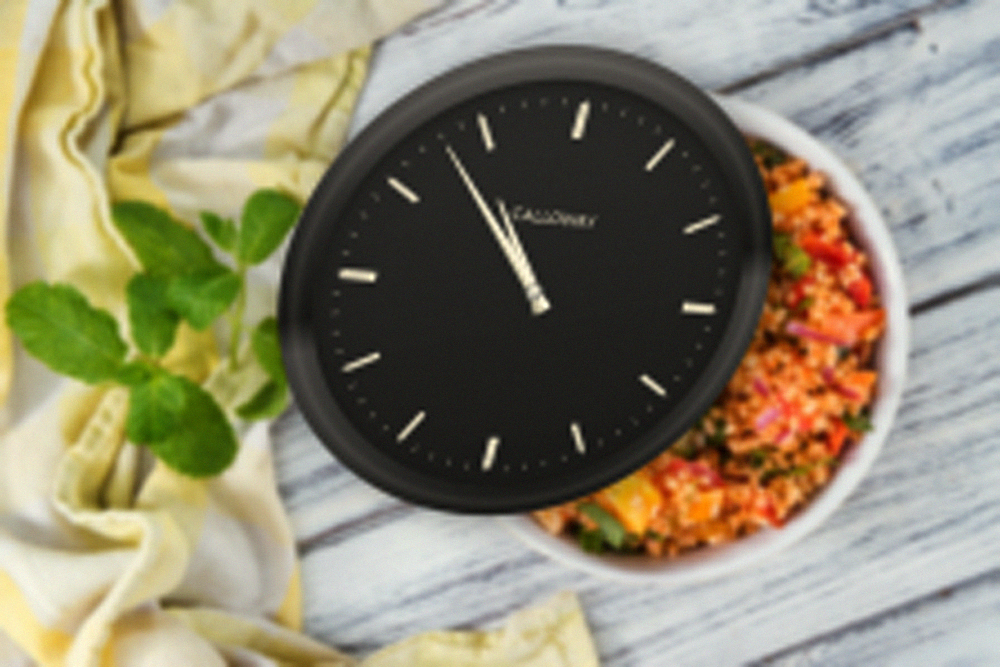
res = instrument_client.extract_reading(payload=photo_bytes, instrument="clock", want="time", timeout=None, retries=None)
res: 10:53
